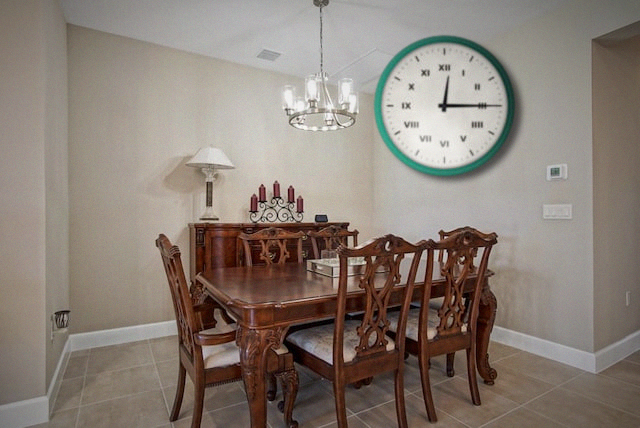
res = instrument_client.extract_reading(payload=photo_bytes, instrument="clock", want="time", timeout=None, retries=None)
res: 12:15
